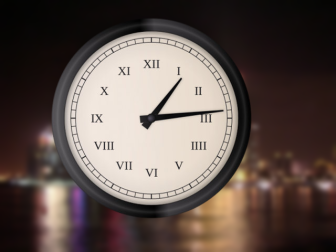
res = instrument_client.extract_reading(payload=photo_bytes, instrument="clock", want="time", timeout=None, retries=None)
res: 1:14
